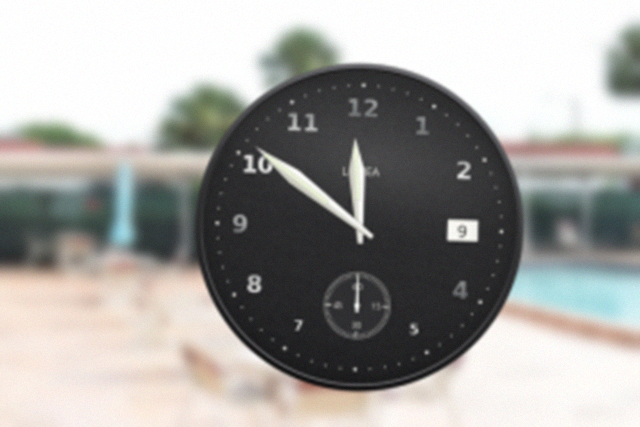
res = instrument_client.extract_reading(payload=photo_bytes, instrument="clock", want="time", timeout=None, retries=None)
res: 11:51
